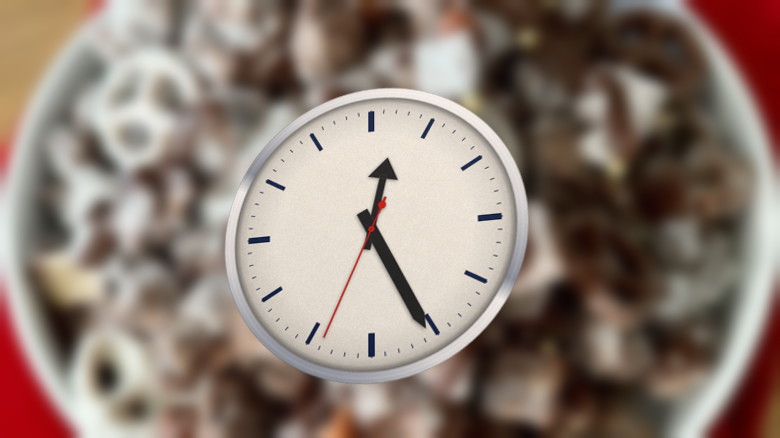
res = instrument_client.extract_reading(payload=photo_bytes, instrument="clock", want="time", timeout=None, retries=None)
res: 12:25:34
